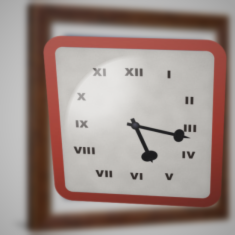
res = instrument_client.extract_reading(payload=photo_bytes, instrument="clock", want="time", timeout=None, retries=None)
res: 5:17
